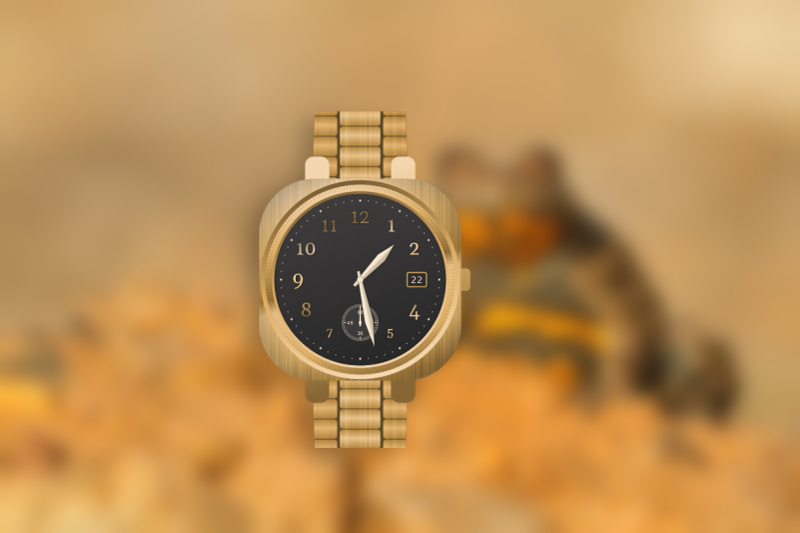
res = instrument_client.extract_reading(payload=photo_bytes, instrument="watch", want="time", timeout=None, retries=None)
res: 1:28
